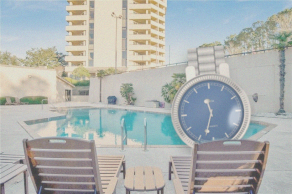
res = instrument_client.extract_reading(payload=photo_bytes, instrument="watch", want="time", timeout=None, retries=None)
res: 11:33
